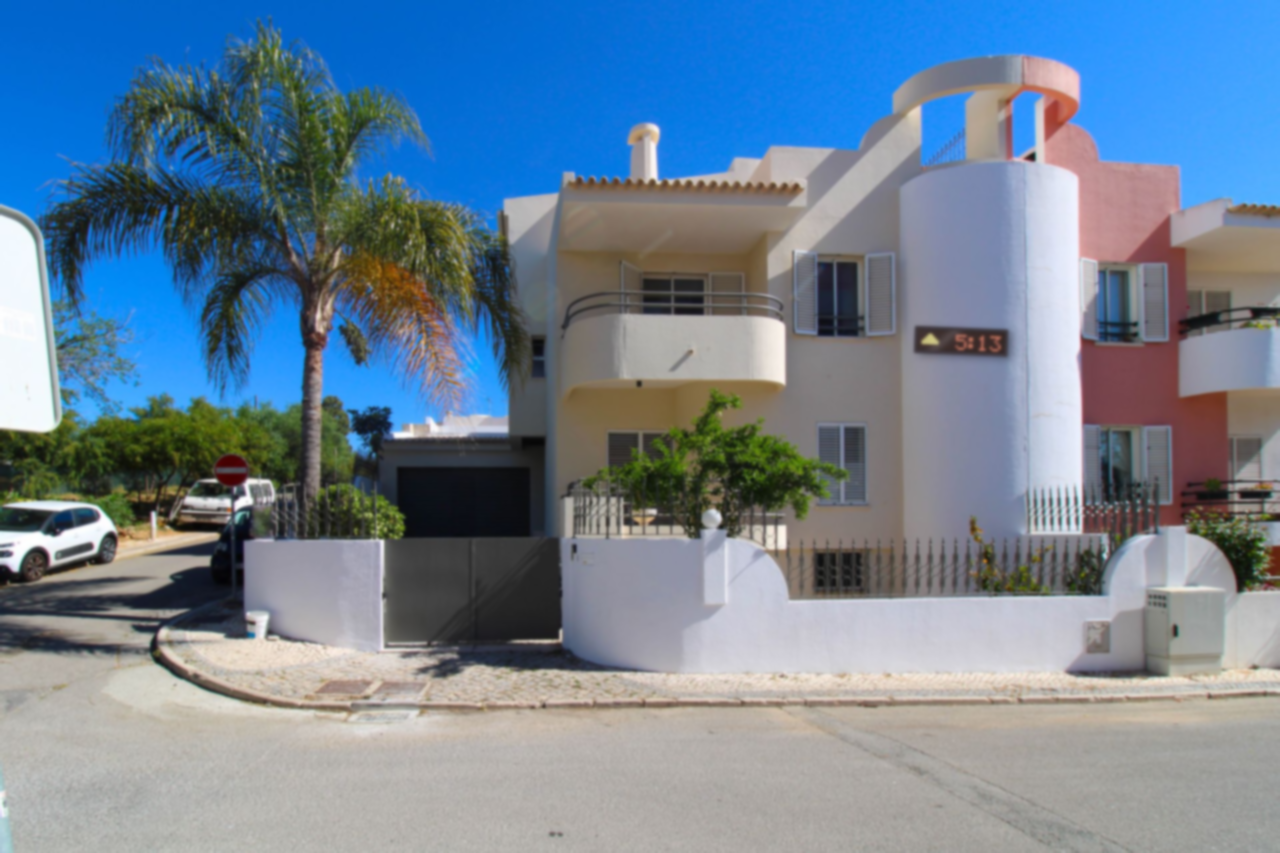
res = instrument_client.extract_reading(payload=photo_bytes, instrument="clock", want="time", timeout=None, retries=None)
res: 5:13
